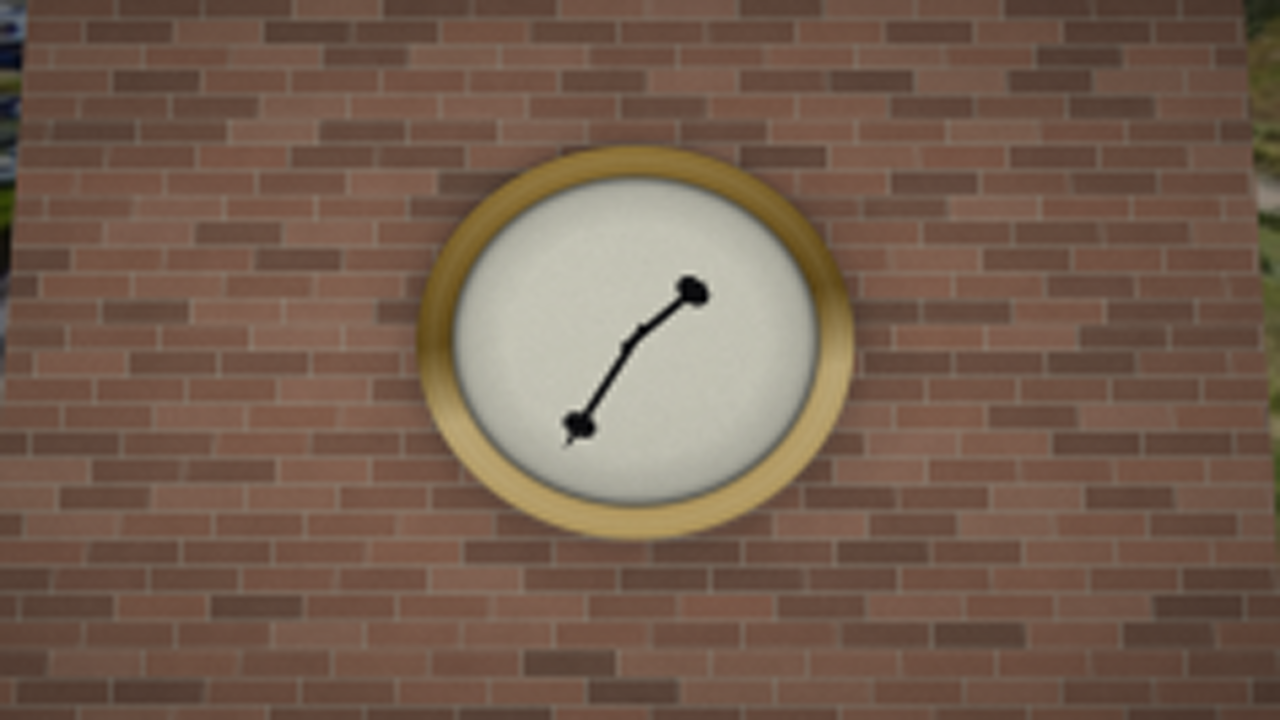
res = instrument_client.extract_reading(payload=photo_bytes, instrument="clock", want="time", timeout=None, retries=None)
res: 1:35
